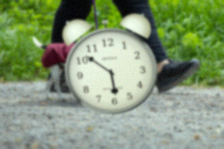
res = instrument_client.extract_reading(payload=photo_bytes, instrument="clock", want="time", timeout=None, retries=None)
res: 5:52
